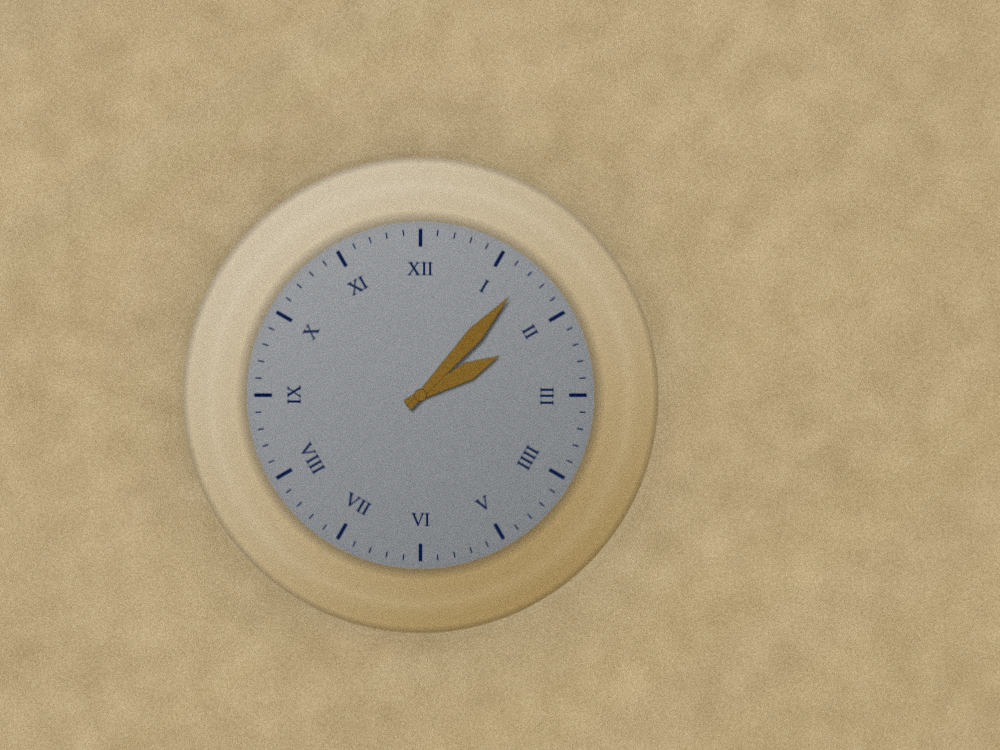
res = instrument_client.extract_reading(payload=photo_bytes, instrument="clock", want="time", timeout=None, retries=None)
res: 2:07
